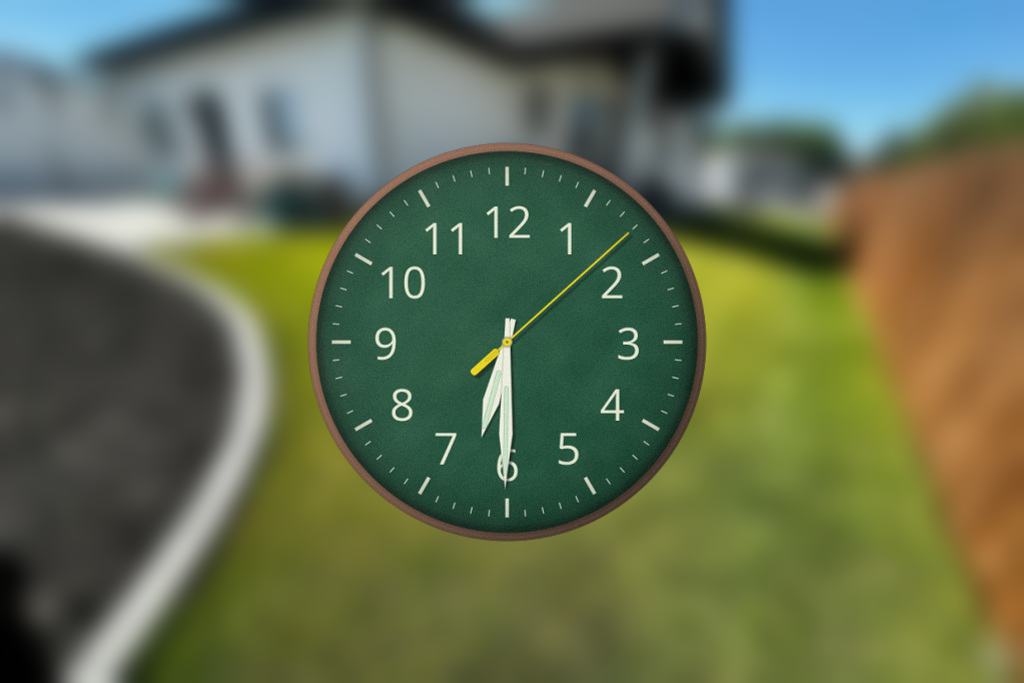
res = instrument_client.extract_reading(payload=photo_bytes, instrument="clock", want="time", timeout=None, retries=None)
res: 6:30:08
